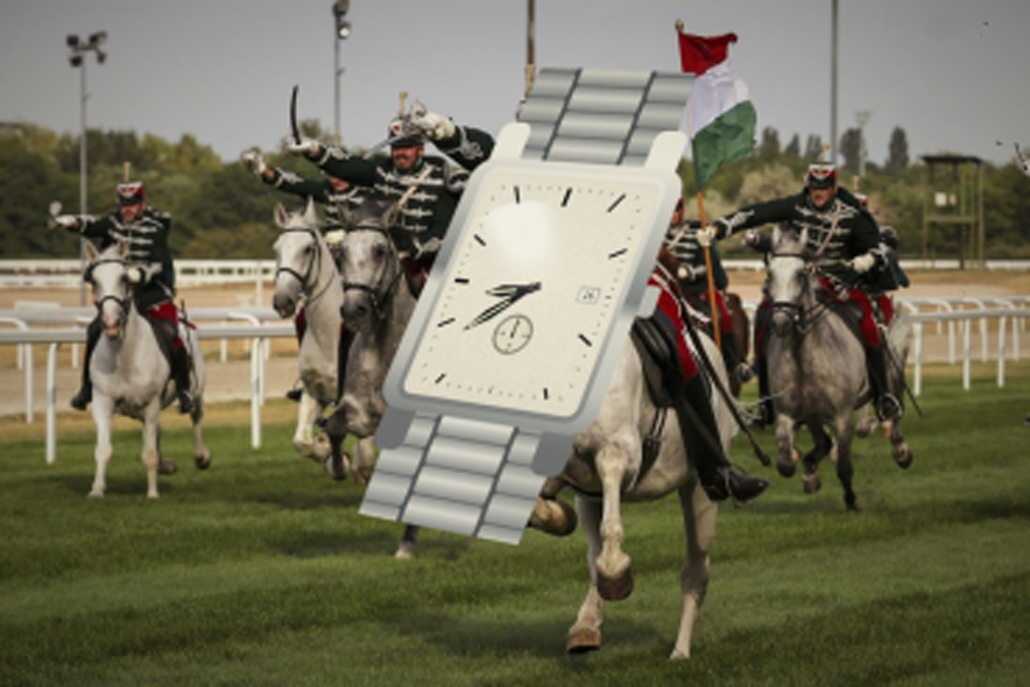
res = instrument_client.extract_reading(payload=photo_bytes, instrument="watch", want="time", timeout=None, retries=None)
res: 8:38
